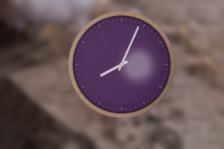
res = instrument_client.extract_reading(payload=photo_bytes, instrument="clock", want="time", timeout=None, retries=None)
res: 8:04
